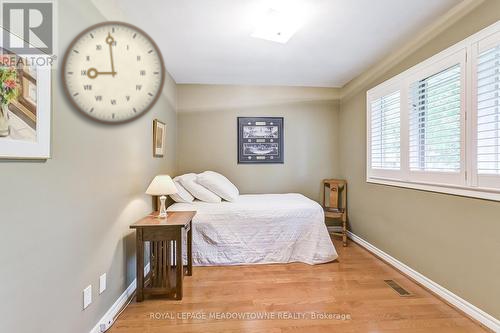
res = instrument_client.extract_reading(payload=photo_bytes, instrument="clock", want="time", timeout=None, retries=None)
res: 8:59
